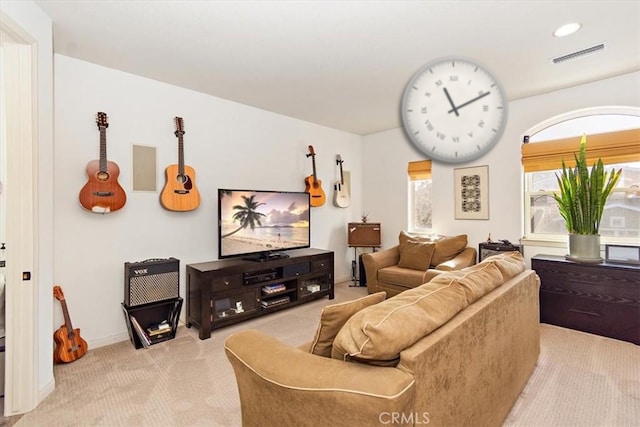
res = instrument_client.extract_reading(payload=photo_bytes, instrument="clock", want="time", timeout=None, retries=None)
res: 11:11
